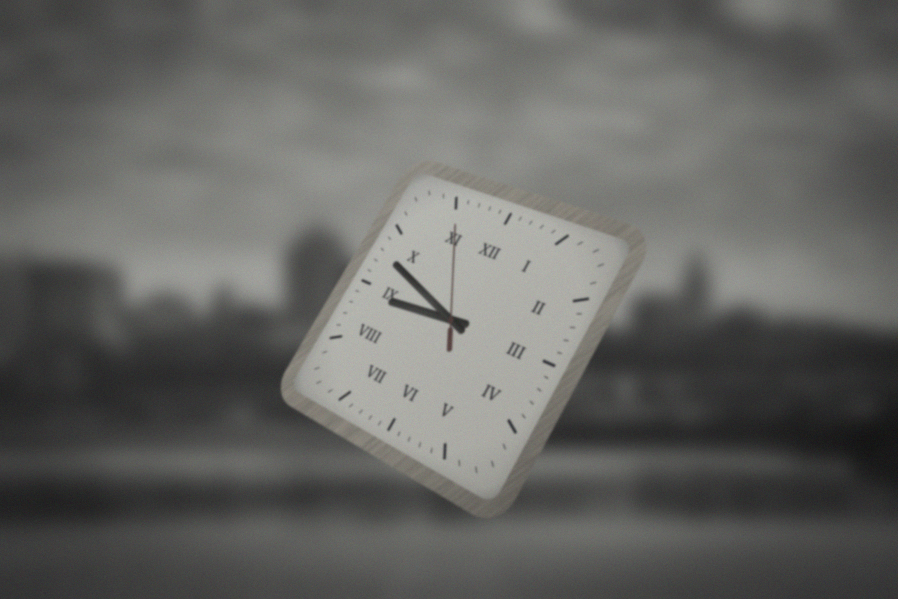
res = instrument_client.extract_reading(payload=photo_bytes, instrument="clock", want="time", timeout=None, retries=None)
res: 8:47:55
